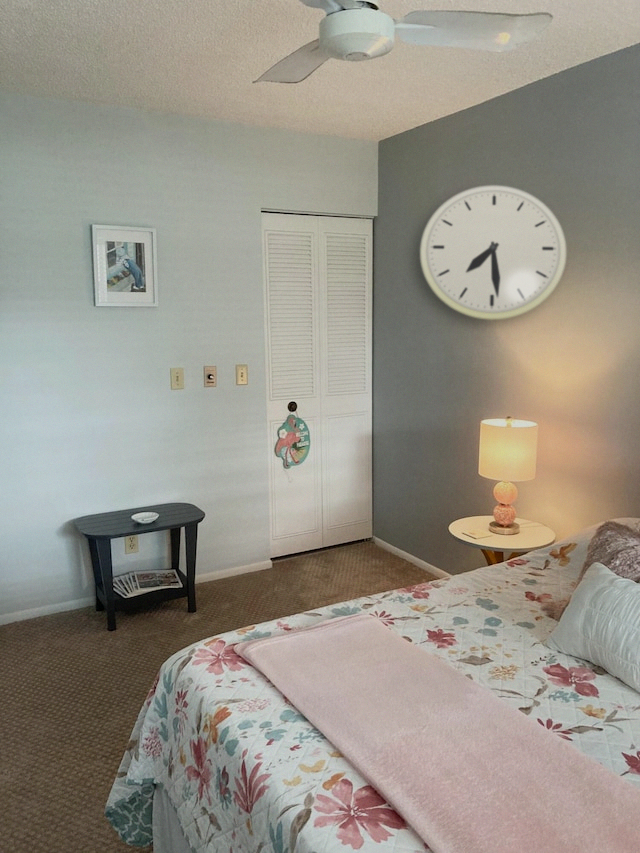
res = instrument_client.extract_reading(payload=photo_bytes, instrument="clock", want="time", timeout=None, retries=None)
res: 7:29
